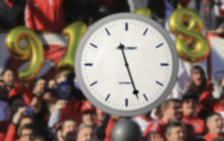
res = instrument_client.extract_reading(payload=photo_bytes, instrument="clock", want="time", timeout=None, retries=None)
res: 11:27
